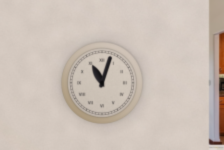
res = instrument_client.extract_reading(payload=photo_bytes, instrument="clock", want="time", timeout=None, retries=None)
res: 11:03
